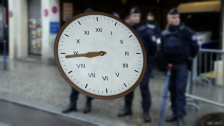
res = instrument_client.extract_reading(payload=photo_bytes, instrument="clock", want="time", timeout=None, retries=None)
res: 8:44
